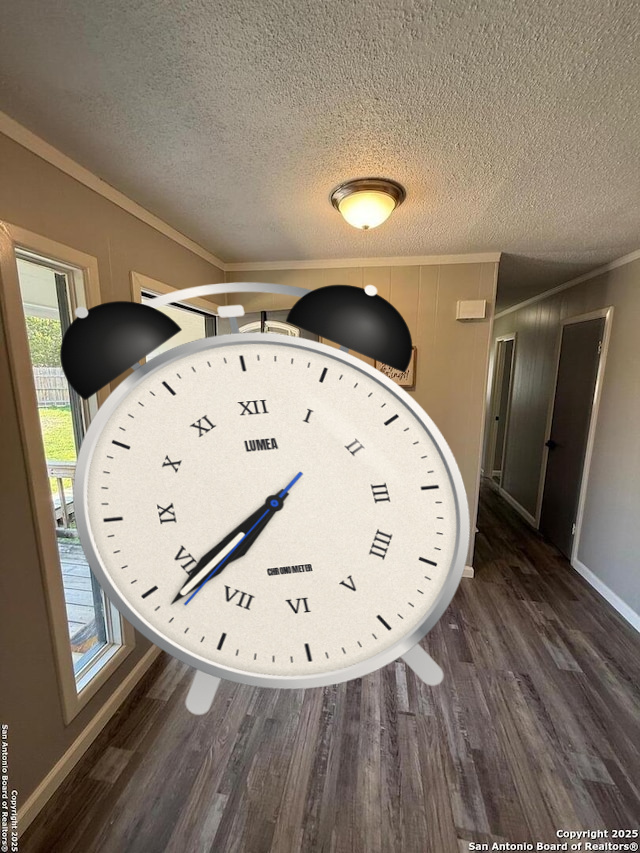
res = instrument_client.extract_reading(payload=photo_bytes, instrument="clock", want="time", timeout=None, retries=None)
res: 7:38:38
